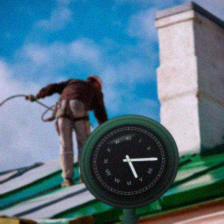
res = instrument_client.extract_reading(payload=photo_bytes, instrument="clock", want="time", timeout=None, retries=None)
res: 5:15
